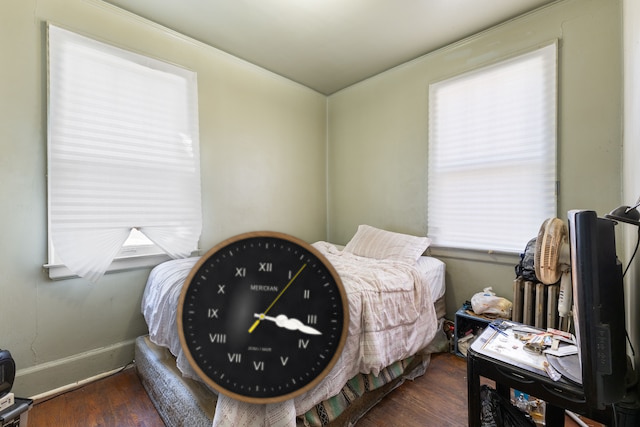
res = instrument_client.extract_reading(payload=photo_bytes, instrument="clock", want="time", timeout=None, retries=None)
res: 3:17:06
